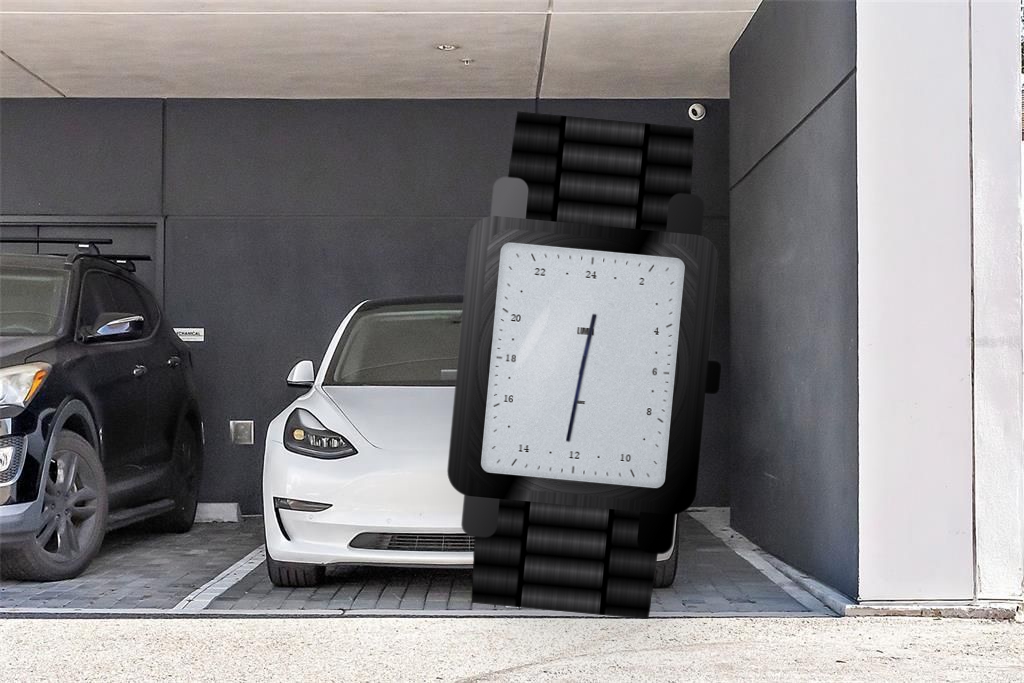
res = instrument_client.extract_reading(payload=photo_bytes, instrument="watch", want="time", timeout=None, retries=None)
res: 0:31
